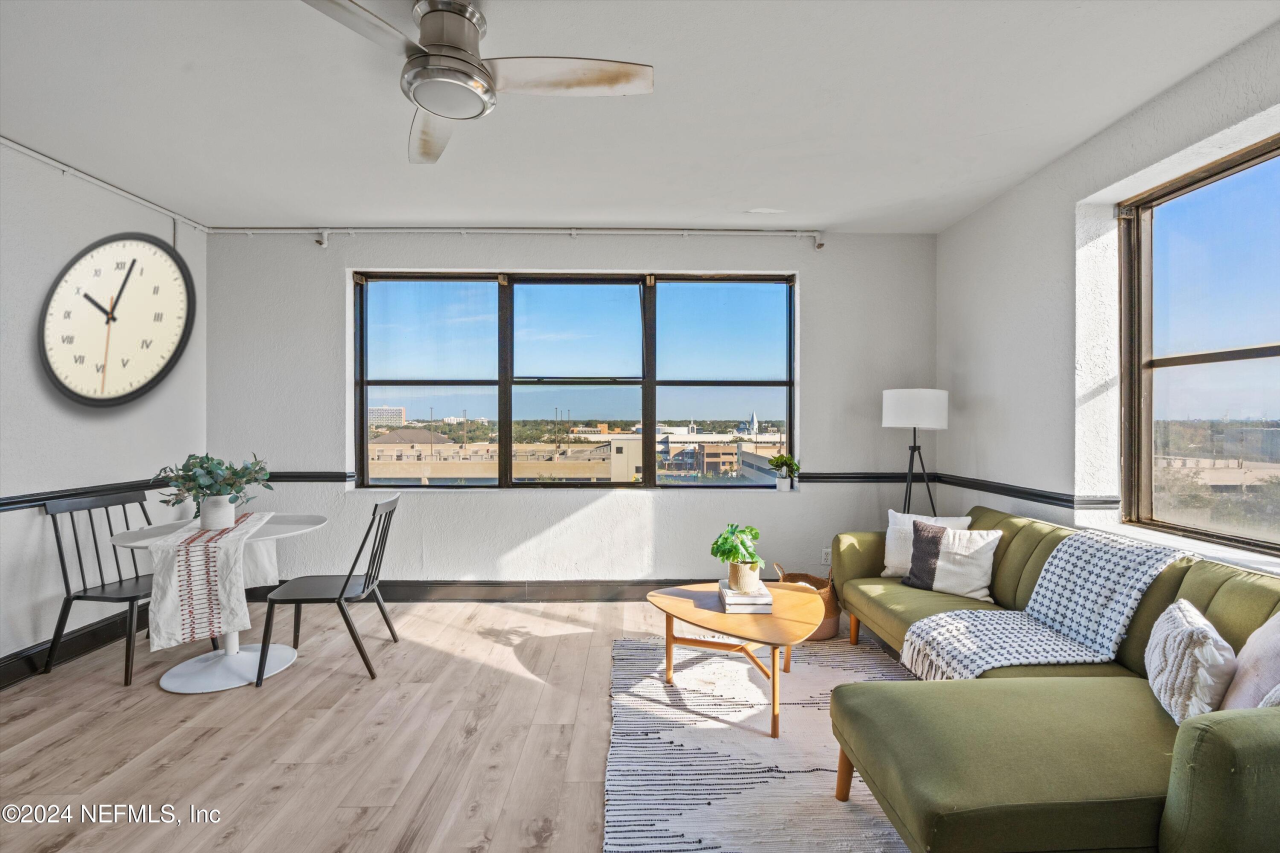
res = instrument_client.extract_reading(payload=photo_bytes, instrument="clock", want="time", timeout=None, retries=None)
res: 10:02:29
